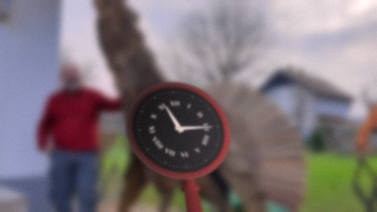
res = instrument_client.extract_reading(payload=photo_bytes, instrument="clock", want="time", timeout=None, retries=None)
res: 11:15
